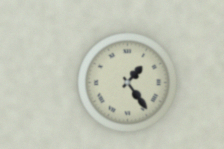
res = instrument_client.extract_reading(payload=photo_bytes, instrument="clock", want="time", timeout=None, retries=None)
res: 1:24
